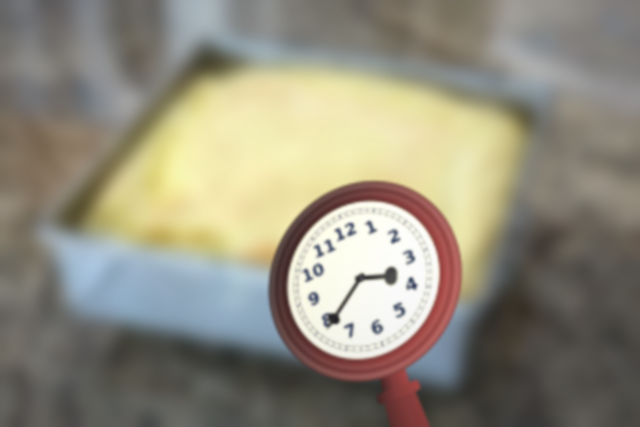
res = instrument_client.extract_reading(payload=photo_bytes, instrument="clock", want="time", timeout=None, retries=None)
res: 3:39
